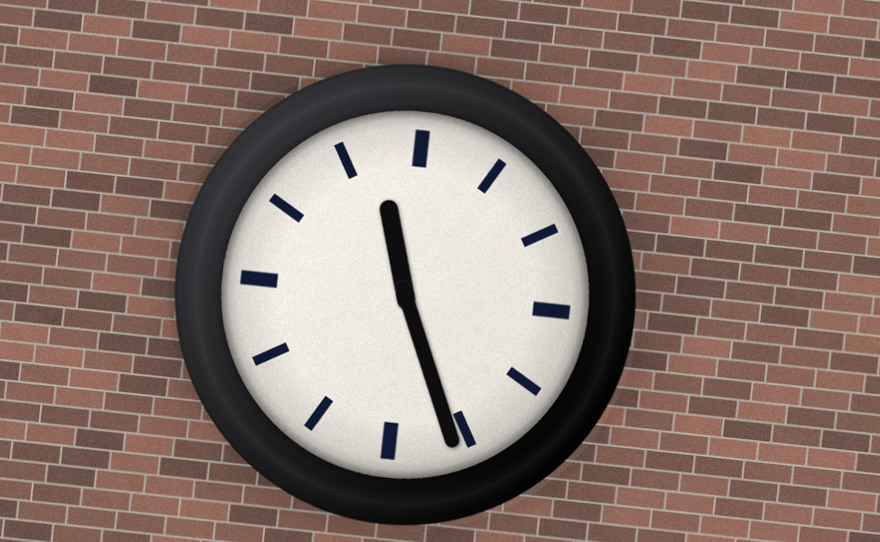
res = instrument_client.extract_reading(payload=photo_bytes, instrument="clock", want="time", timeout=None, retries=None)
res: 11:26
